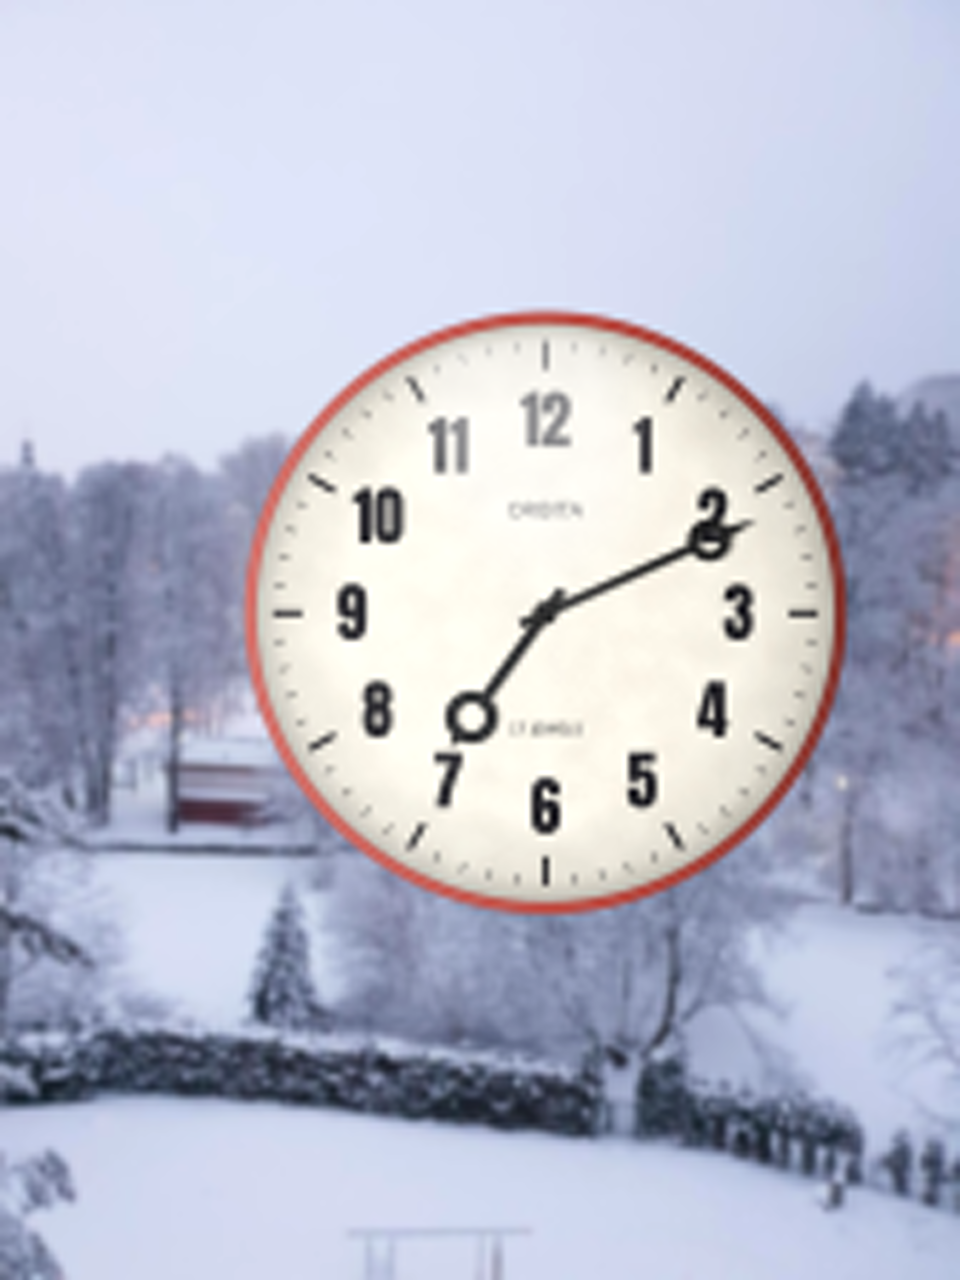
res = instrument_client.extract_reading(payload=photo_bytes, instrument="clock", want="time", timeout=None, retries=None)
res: 7:11
